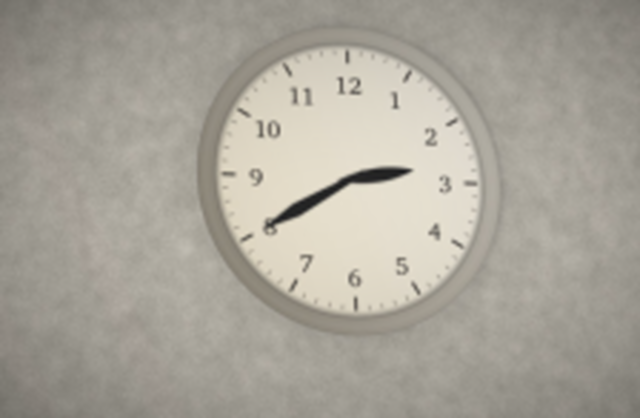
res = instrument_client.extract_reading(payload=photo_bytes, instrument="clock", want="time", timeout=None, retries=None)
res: 2:40
